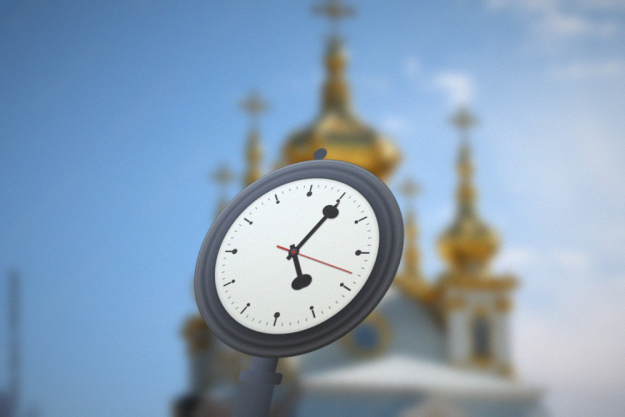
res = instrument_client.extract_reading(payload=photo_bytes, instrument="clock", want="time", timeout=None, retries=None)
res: 5:05:18
